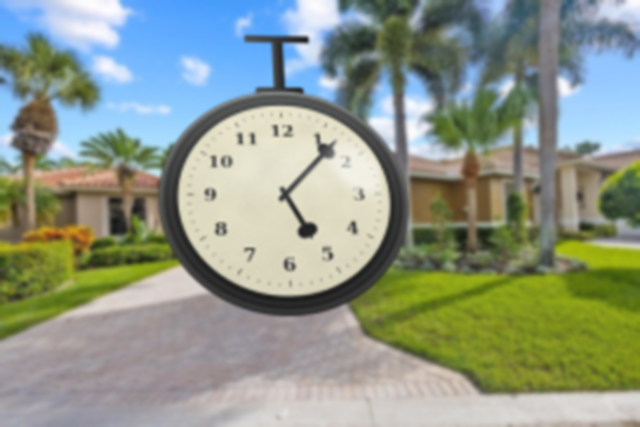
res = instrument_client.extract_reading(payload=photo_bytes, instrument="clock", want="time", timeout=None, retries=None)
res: 5:07
